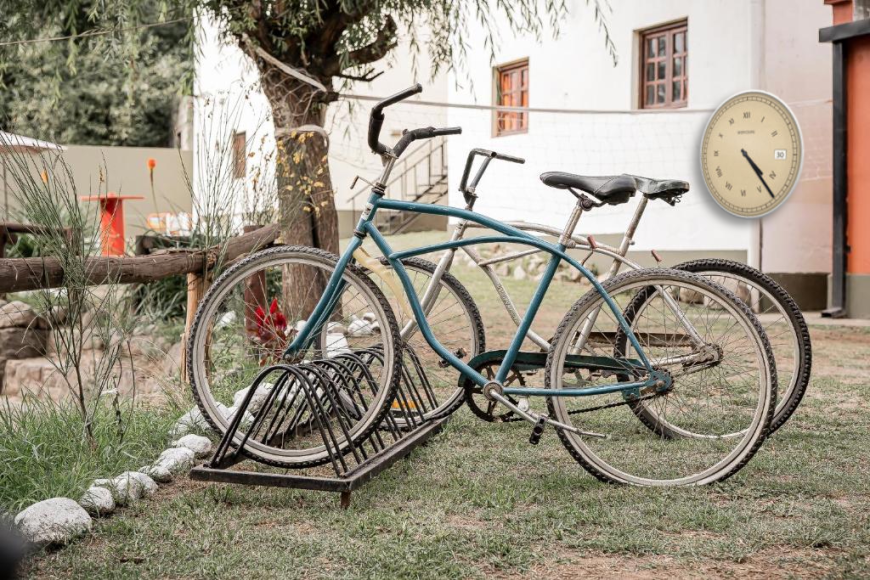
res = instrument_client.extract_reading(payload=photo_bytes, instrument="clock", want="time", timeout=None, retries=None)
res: 4:23
